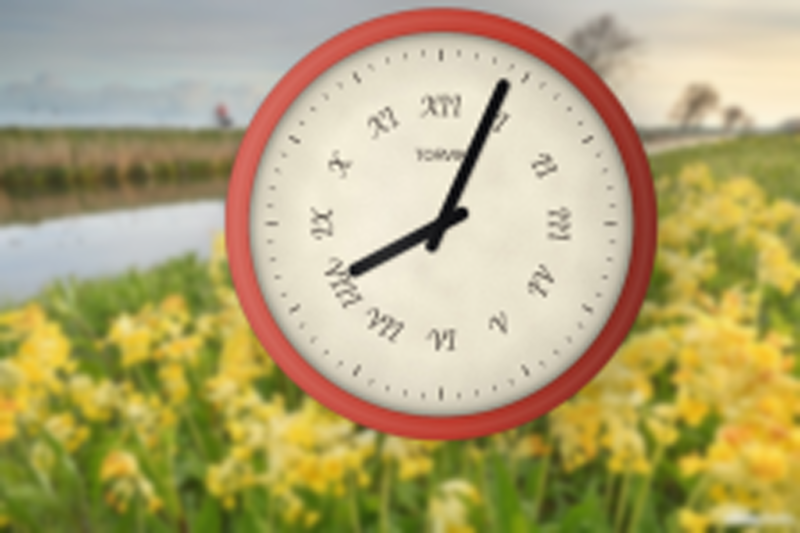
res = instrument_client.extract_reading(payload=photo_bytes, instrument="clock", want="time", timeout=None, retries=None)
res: 8:04
